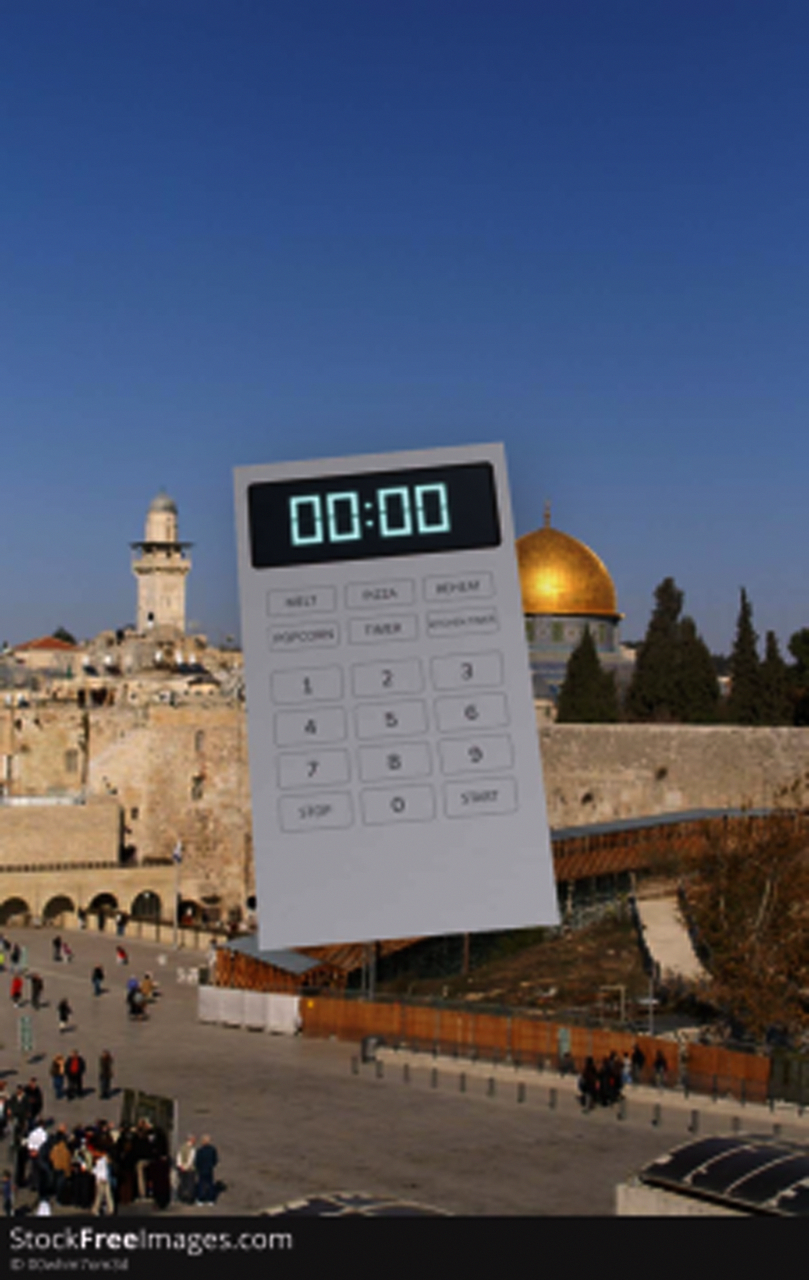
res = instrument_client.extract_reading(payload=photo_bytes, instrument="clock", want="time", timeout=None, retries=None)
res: 0:00
